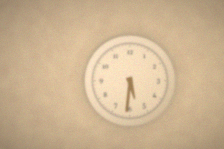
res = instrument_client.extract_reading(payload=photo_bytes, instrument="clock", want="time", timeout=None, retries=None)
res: 5:31
